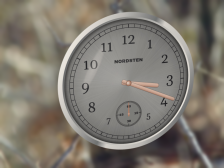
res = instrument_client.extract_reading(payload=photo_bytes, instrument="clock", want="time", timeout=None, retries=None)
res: 3:19
